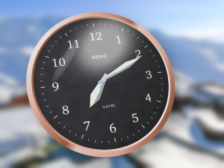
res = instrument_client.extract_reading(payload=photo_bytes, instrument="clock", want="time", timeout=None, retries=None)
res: 7:11
